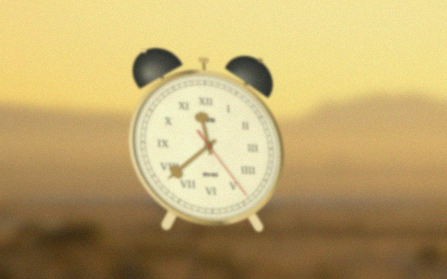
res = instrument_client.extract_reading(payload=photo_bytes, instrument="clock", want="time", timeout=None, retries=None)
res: 11:38:24
